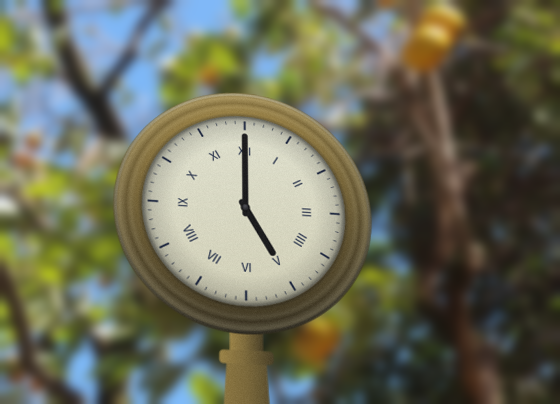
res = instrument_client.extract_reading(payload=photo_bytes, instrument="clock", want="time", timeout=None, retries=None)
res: 5:00
